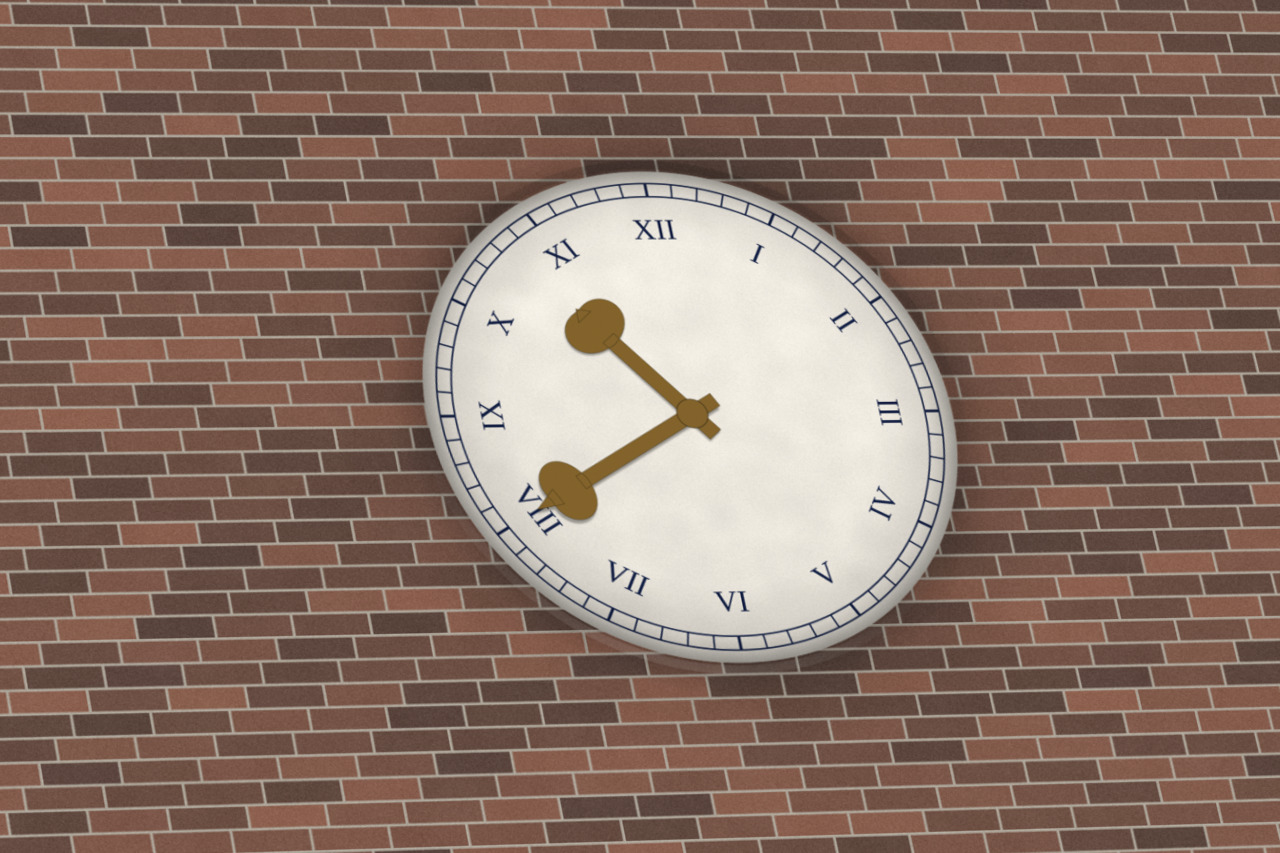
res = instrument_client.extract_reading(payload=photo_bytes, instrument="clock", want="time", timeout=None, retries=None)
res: 10:40
